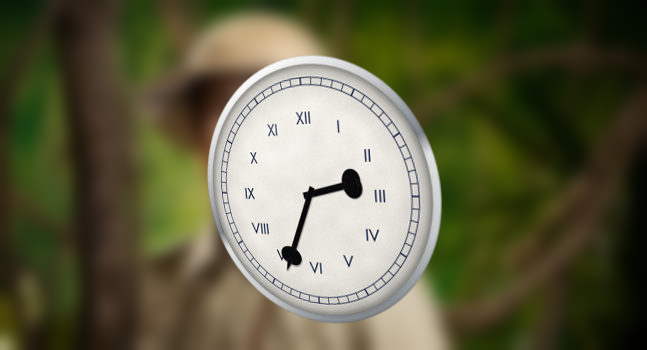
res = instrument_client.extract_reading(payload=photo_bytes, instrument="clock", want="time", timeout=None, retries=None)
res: 2:34
